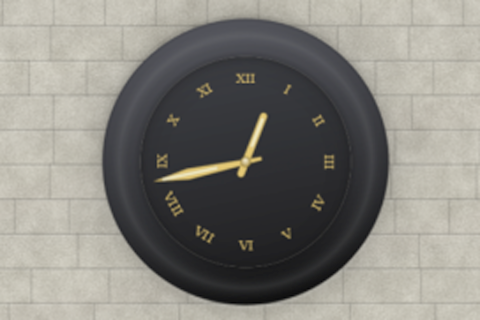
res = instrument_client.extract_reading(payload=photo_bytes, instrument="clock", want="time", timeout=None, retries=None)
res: 12:43
